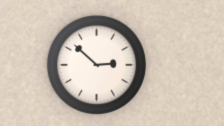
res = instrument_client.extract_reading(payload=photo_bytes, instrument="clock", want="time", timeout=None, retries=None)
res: 2:52
